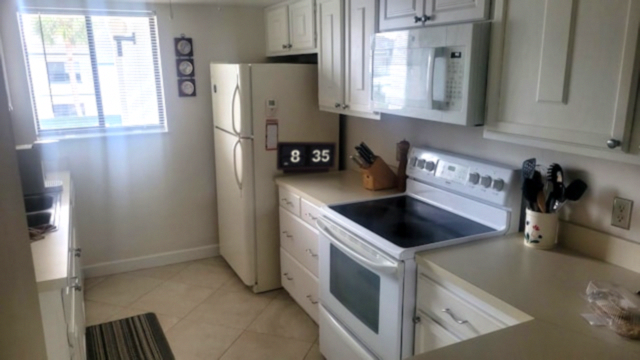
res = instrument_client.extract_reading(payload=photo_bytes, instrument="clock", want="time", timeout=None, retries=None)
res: 8:35
